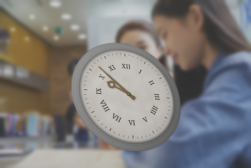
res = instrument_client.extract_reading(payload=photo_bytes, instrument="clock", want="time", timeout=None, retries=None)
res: 9:52
